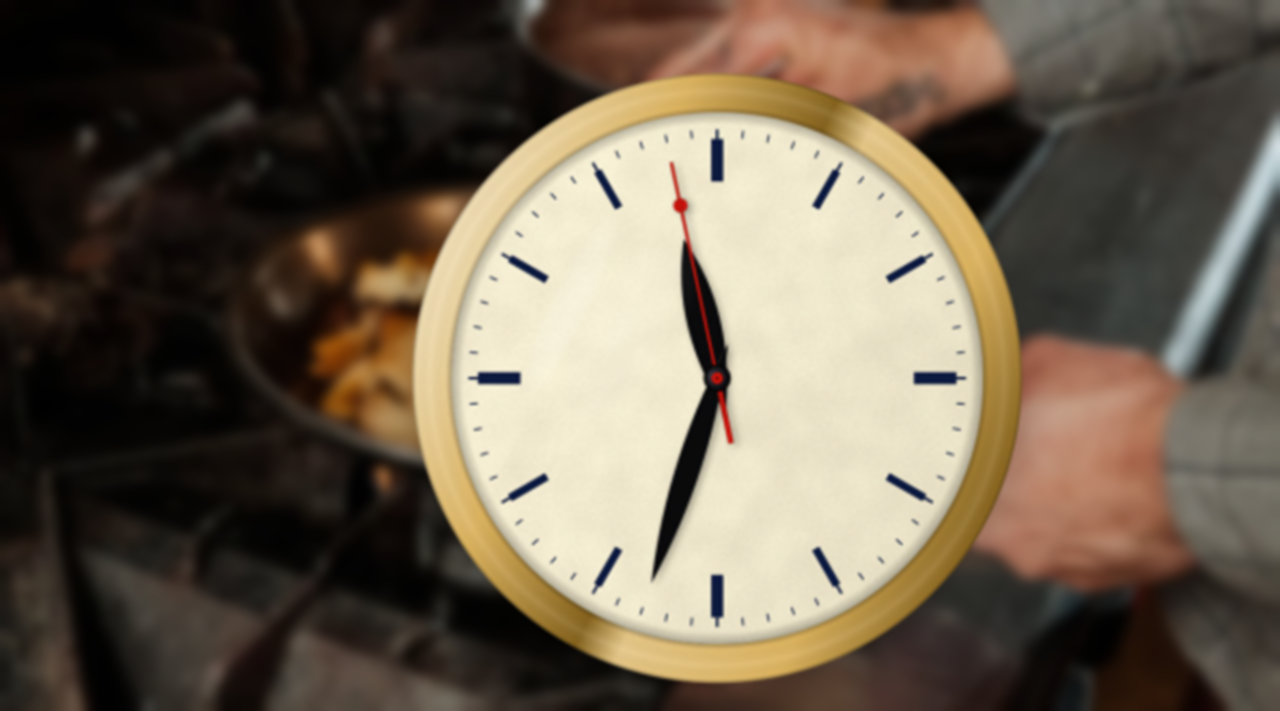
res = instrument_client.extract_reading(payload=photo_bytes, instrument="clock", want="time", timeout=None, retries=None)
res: 11:32:58
